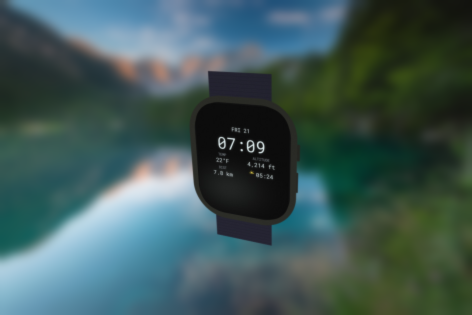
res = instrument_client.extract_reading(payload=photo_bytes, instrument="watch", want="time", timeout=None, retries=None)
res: 7:09
